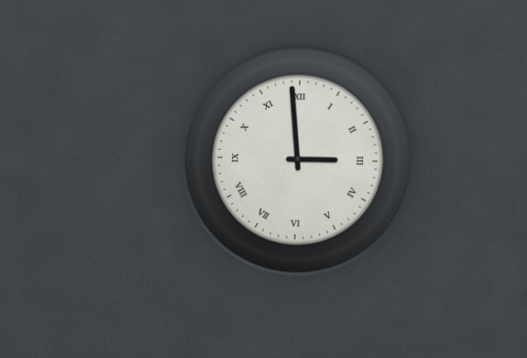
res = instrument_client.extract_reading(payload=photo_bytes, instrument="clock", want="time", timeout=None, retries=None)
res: 2:59
